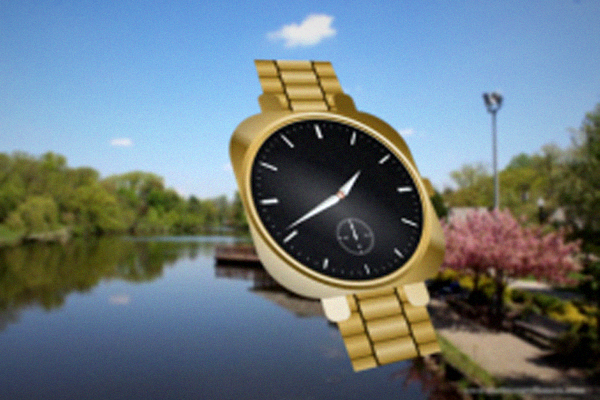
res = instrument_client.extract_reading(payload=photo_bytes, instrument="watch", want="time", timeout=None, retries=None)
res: 1:41
